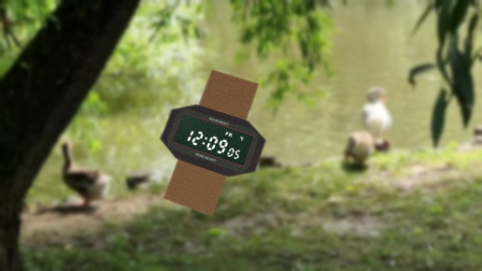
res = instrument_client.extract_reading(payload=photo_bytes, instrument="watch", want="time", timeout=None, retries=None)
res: 12:09:05
